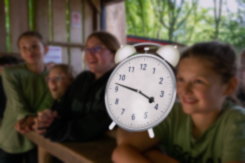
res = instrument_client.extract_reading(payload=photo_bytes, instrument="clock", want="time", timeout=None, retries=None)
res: 3:47
